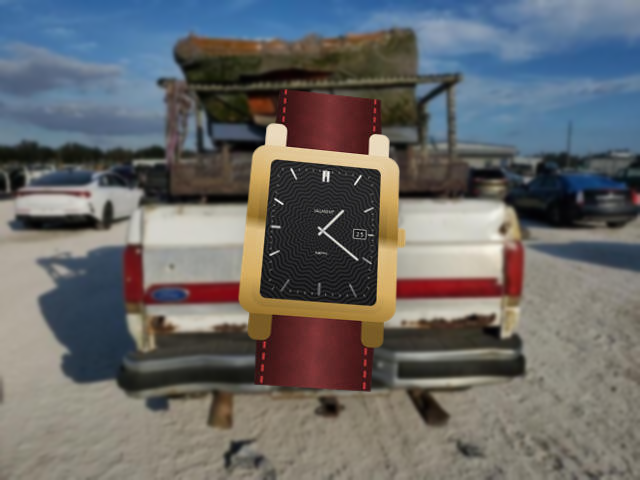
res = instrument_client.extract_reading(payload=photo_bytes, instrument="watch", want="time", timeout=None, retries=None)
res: 1:21
